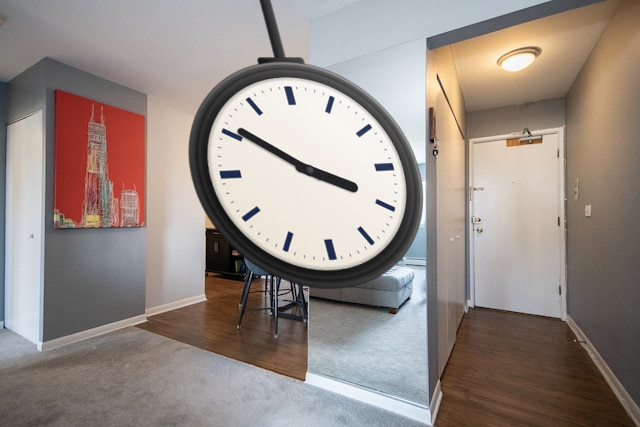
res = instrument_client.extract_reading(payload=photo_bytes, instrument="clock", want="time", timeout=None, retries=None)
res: 3:51
